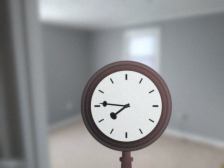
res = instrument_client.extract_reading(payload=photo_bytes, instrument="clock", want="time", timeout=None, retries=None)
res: 7:46
